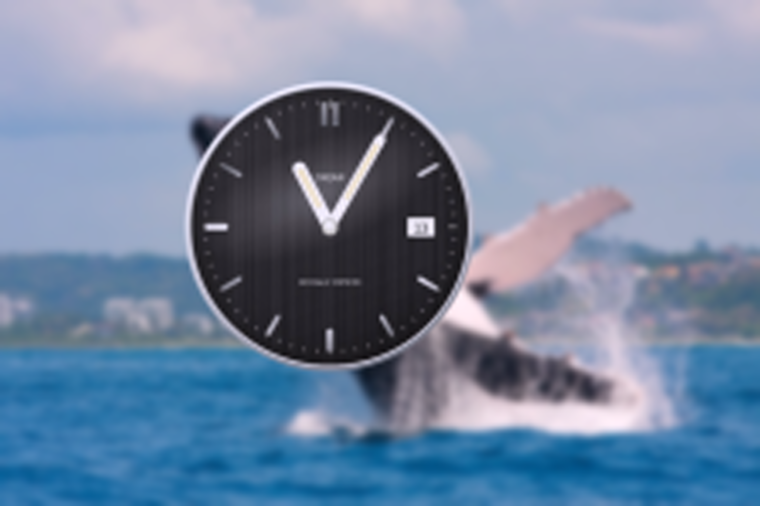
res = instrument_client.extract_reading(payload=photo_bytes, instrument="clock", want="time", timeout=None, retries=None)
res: 11:05
